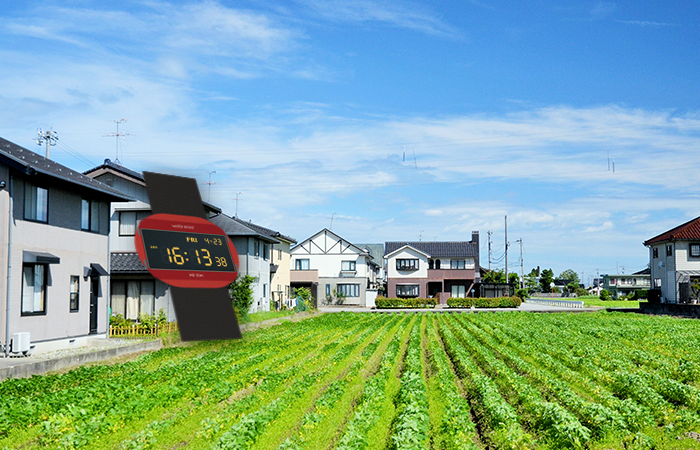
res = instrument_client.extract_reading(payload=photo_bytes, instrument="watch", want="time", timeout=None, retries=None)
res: 16:13:38
